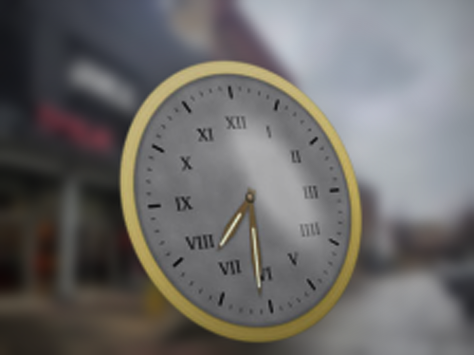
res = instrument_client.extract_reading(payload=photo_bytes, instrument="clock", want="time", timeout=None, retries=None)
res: 7:31
